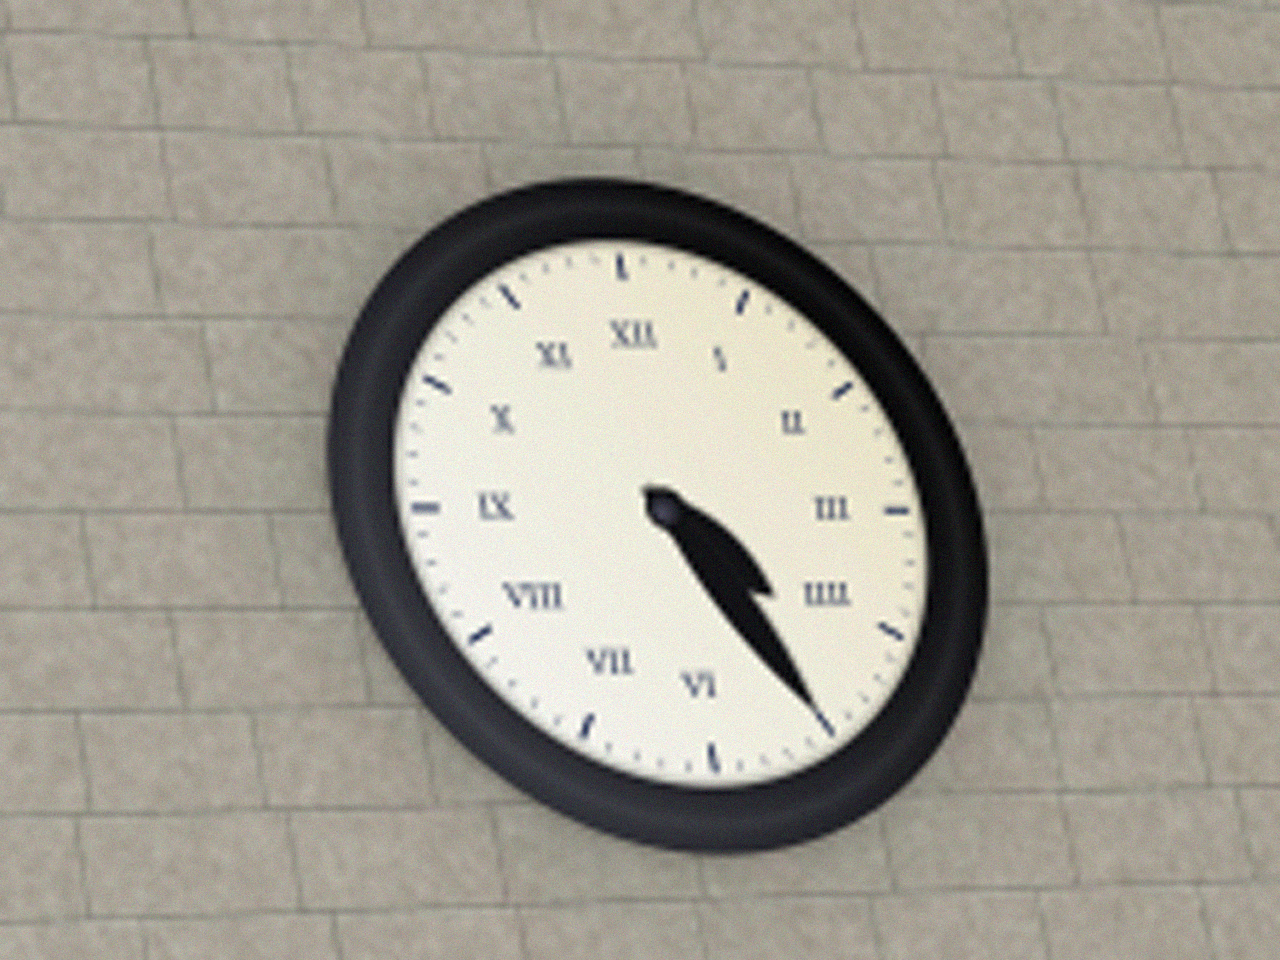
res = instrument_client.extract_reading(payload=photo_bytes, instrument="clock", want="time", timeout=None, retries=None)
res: 4:25
